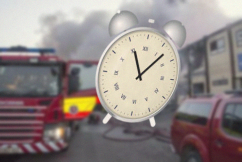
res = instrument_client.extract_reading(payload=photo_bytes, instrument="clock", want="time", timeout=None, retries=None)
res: 11:07
